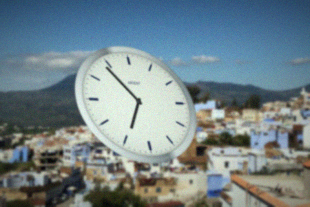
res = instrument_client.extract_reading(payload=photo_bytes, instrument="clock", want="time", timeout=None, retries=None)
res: 6:54
